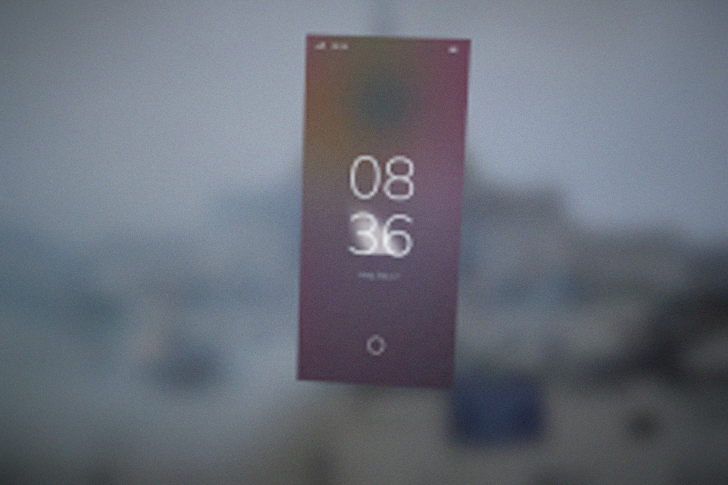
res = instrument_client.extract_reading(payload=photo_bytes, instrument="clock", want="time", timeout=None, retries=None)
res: 8:36
